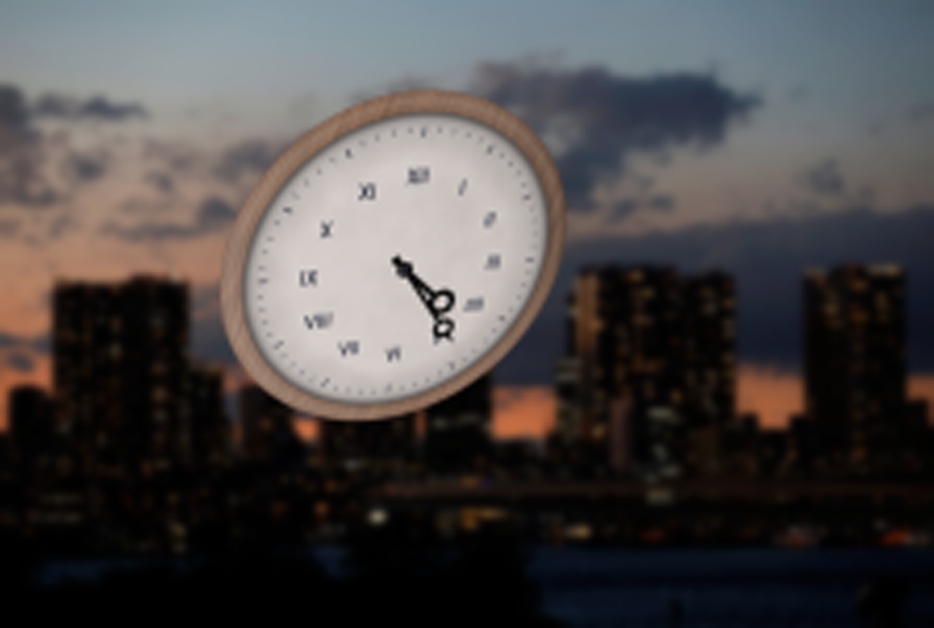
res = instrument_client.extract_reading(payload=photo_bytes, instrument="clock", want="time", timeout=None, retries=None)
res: 4:24
